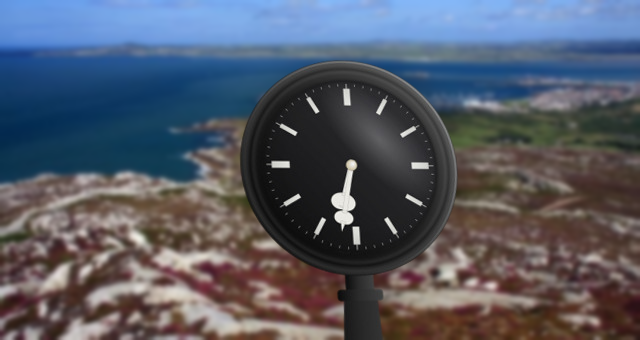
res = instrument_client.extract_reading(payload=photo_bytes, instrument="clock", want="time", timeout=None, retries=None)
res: 6:32
